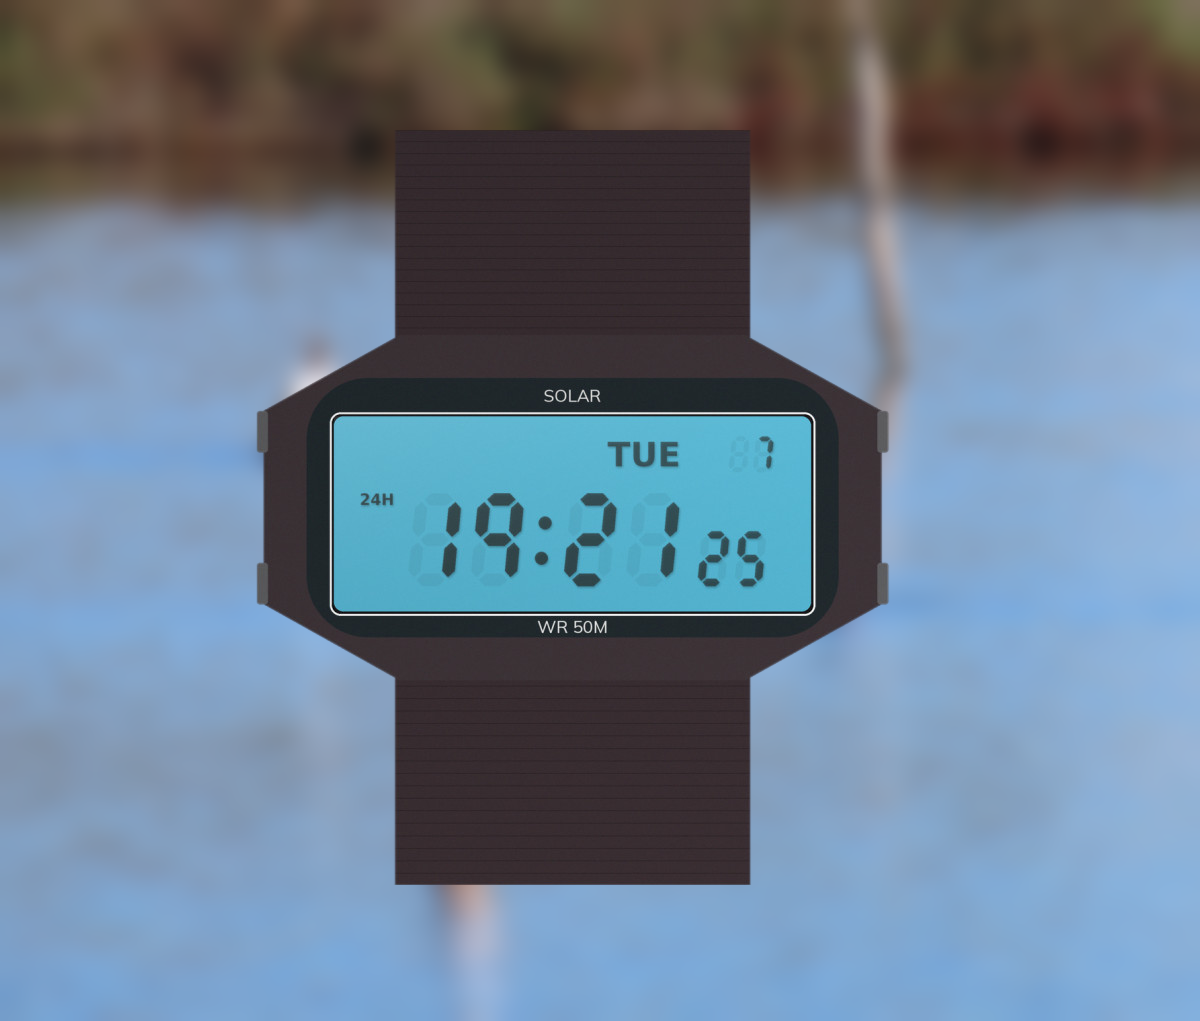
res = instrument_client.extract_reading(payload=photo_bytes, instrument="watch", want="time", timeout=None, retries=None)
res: 19:21:25
